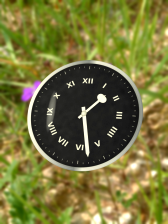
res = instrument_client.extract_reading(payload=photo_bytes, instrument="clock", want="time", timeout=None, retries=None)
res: 1:28
